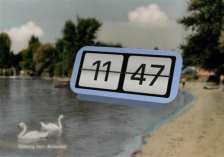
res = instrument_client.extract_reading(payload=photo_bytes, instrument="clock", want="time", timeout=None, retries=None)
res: 11:47
